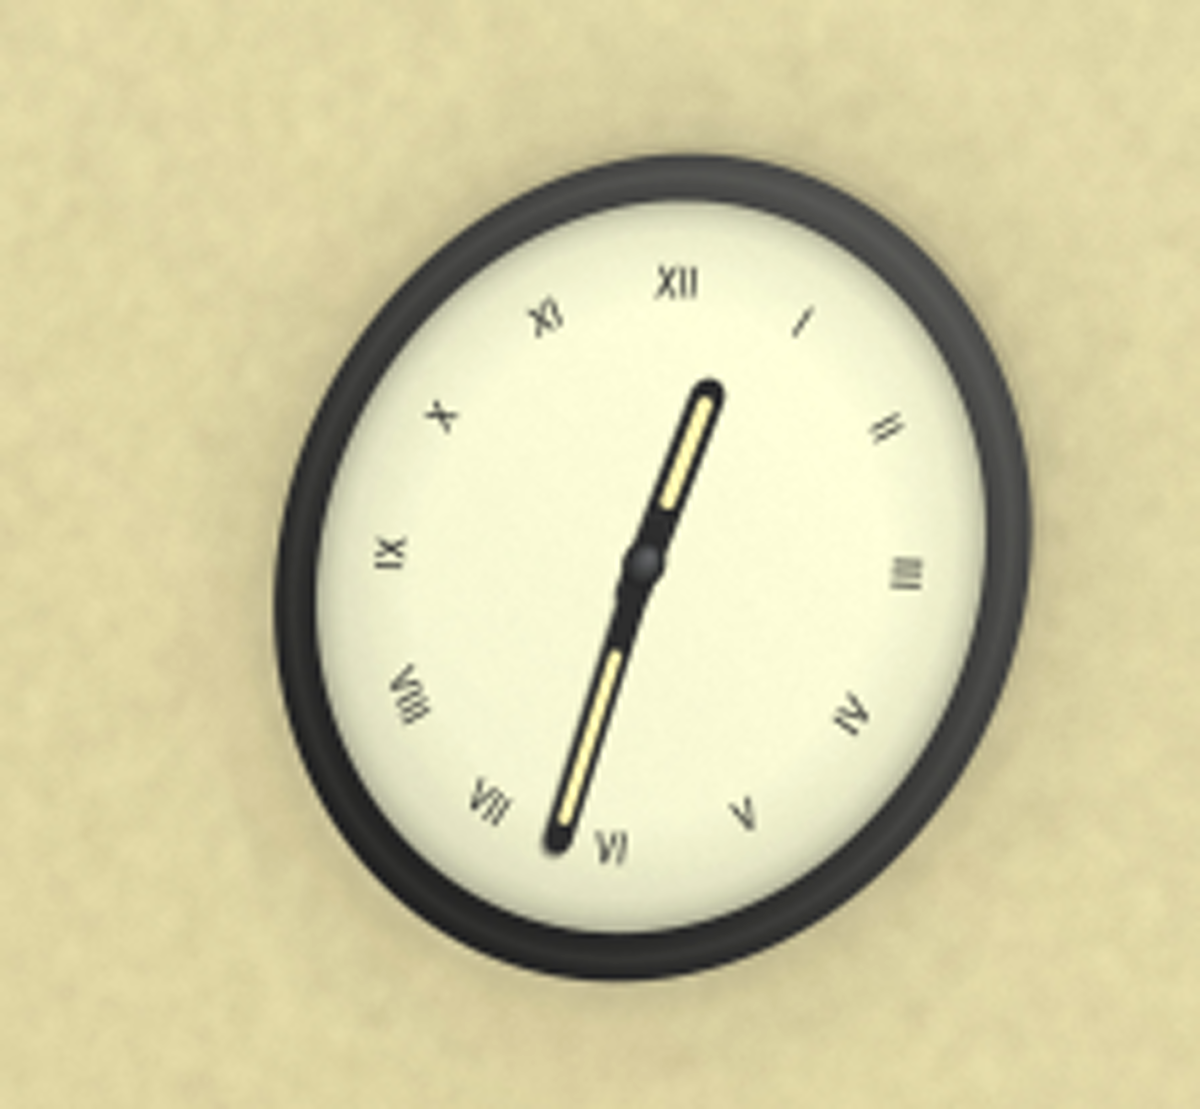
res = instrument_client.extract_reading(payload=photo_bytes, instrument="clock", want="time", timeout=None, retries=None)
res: 12:32
